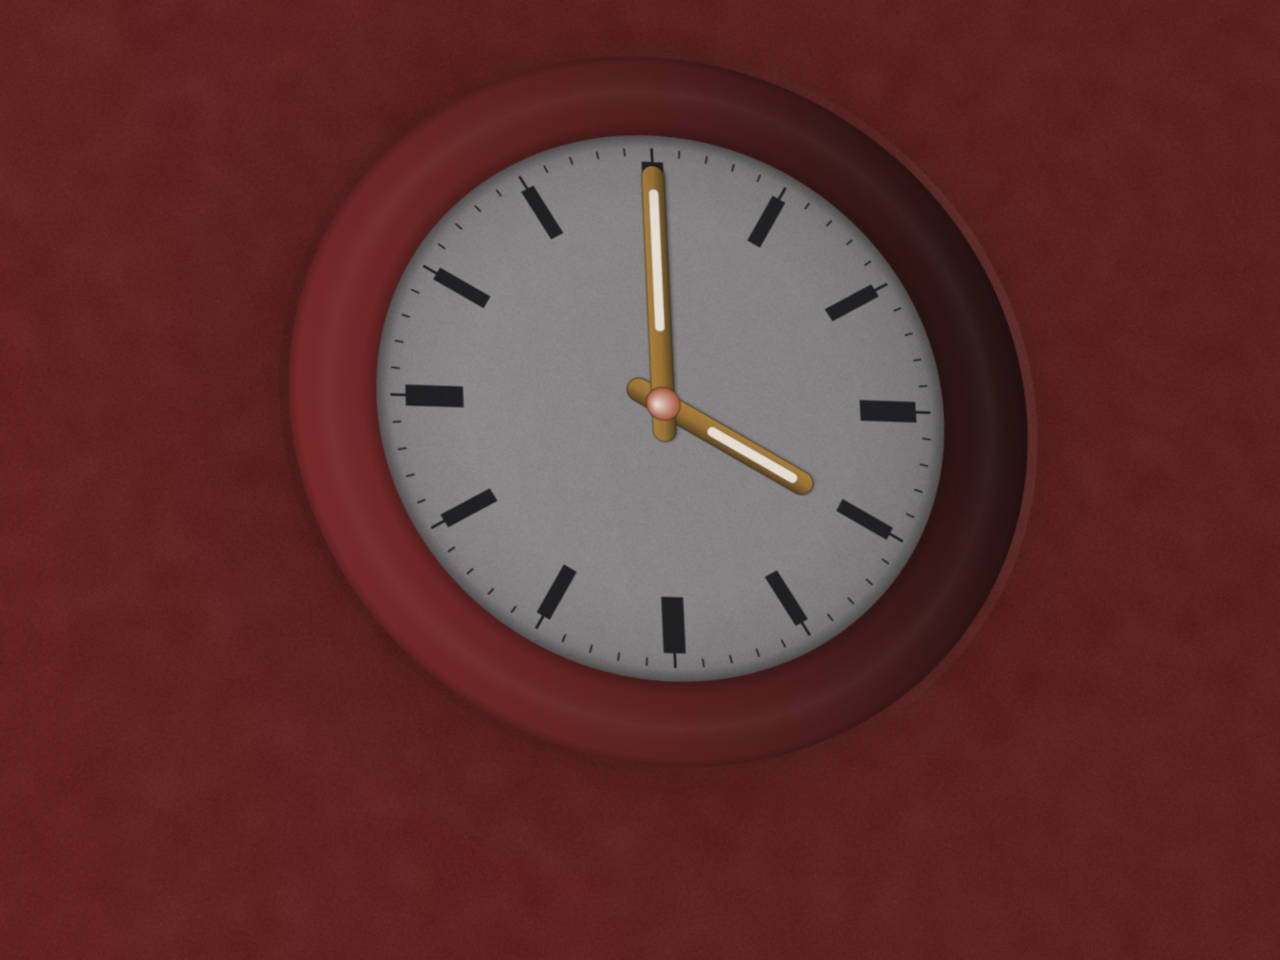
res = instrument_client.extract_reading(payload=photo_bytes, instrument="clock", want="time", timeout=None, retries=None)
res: 4:00
